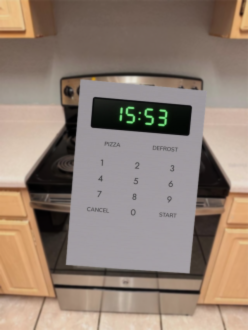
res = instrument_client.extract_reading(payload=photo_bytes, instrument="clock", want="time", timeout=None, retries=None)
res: 15:53
